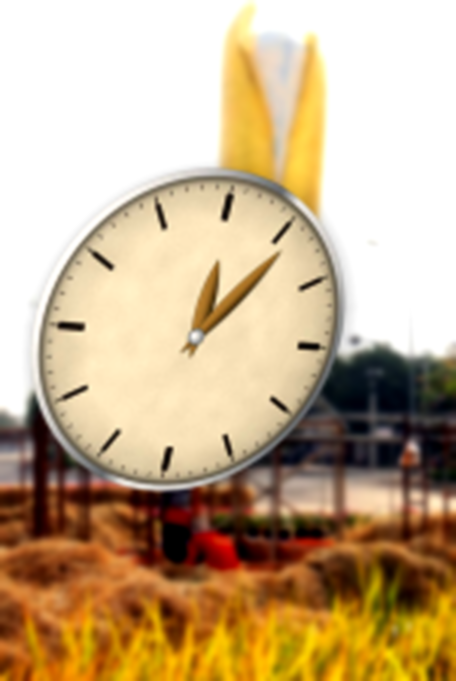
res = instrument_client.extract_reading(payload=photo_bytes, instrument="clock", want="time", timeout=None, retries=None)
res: 12:06
